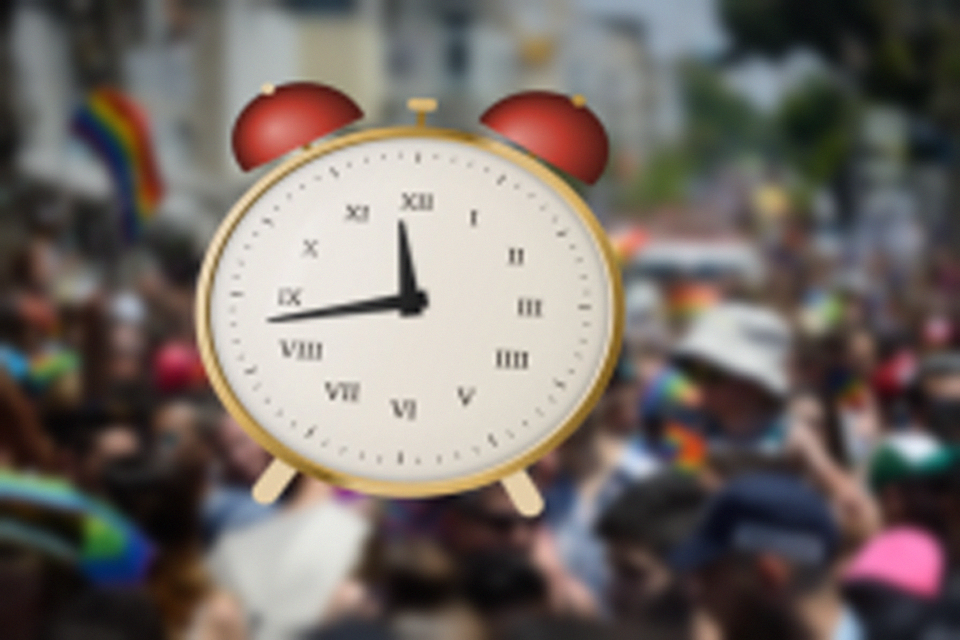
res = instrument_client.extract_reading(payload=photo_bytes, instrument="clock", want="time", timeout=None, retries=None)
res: 11:43
